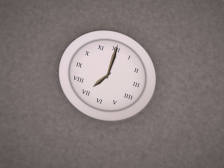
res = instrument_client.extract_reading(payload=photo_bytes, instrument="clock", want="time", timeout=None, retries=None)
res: 7:00
